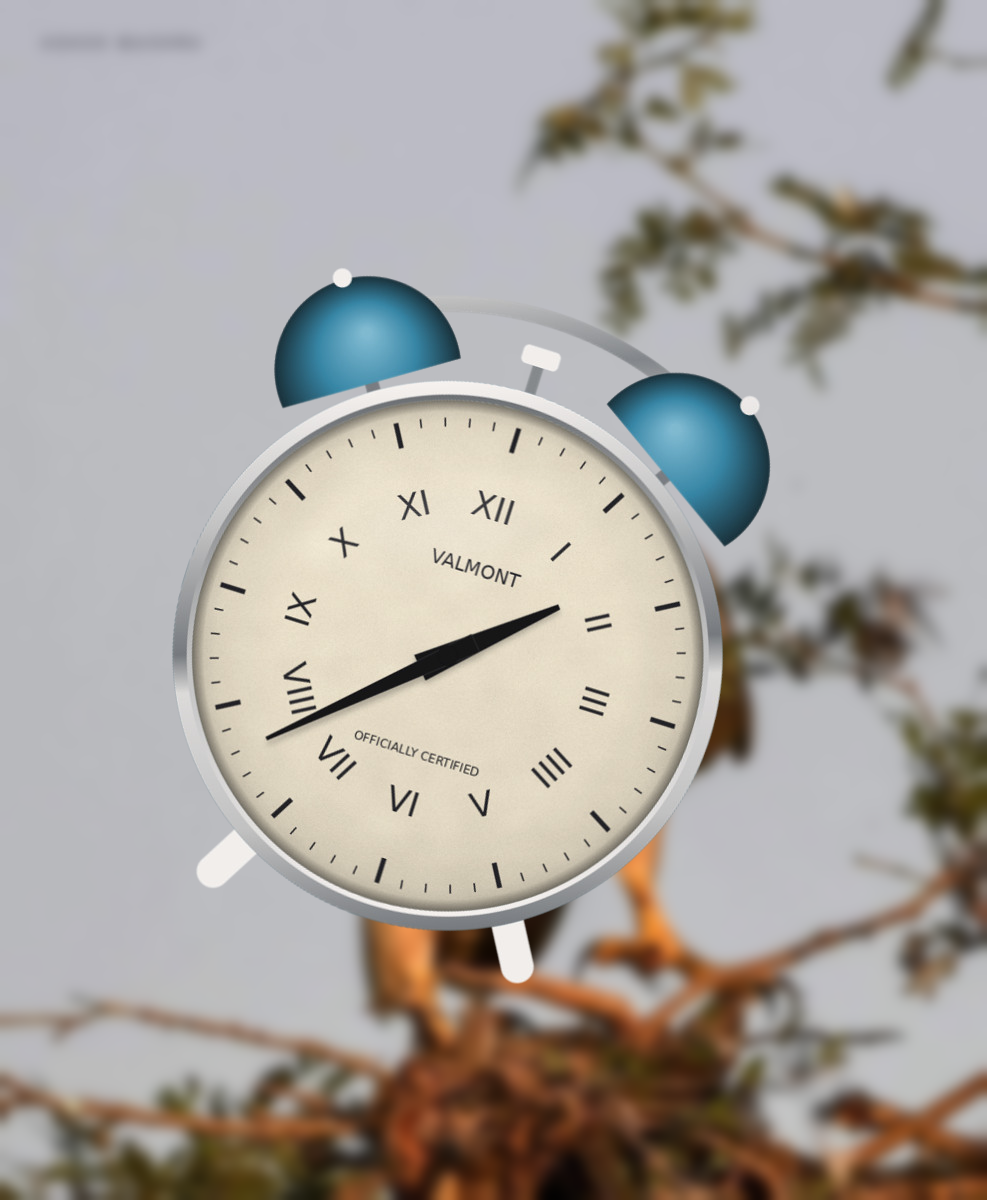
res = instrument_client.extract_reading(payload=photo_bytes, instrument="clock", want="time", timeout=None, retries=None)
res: 1:38
